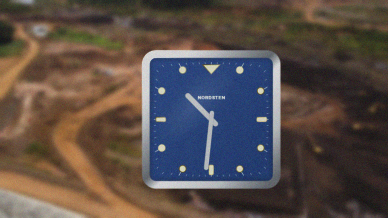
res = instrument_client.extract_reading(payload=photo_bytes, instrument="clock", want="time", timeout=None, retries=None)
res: 10:31
